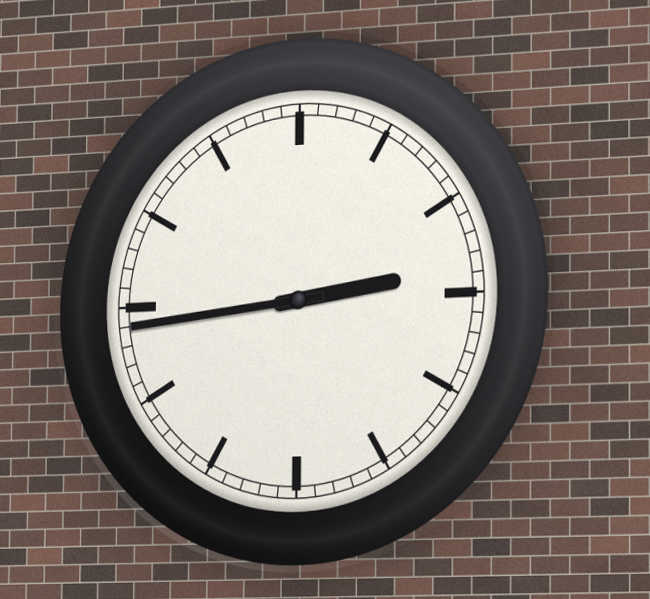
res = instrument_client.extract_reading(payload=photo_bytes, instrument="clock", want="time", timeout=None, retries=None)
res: 2:44
